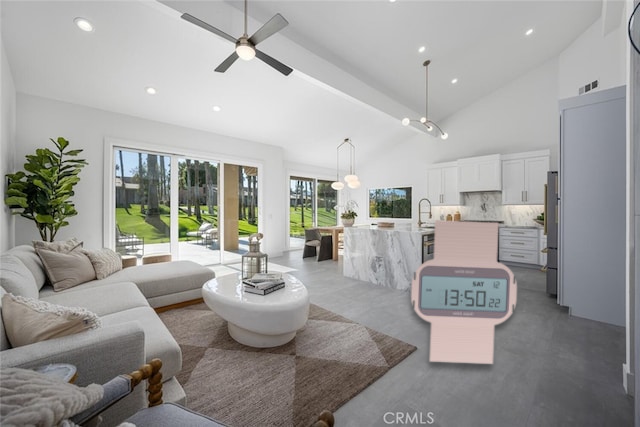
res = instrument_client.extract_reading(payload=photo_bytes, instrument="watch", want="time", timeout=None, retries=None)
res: 13:50
